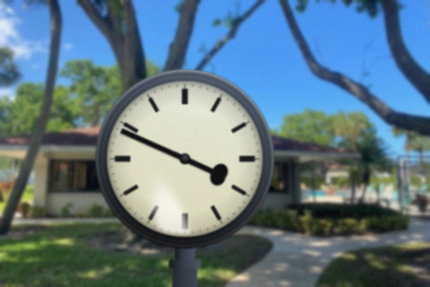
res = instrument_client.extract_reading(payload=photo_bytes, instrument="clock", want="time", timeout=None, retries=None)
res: 3:49
